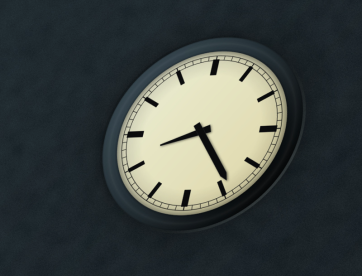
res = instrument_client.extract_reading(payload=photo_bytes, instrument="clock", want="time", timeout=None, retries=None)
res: 8:24
